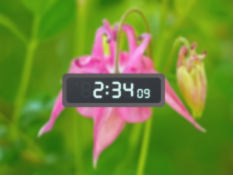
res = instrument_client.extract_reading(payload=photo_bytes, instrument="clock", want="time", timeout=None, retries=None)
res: 2:34:09
